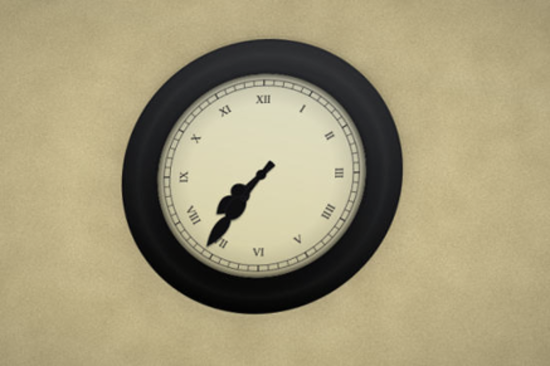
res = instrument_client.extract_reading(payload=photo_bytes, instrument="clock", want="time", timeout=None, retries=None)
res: 7:36
